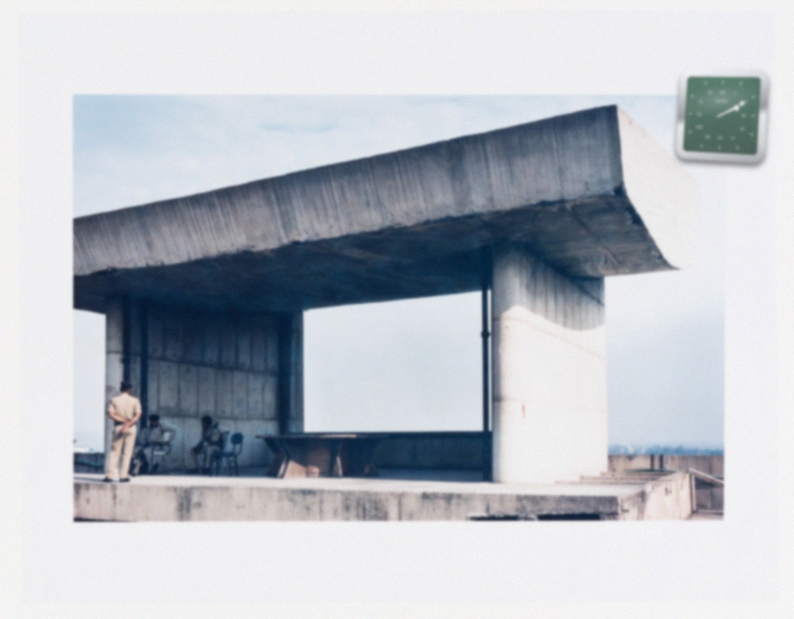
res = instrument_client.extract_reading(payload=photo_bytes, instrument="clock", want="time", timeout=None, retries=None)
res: 2:10
